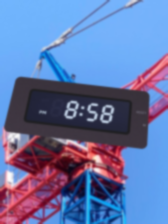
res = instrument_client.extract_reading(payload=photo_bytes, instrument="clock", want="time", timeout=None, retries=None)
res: 8:58
